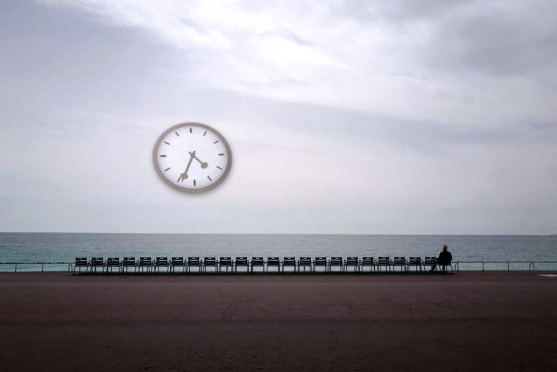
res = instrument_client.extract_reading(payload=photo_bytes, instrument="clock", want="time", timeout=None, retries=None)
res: 4:34
